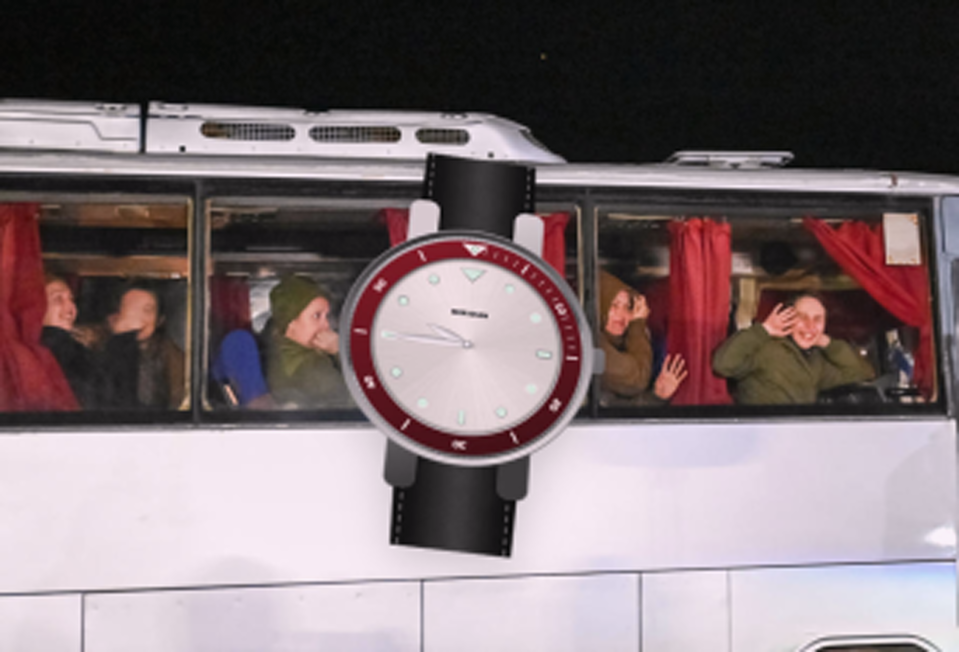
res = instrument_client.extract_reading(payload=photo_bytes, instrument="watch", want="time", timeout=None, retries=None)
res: 9:45
